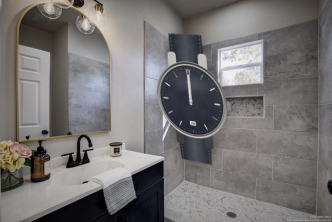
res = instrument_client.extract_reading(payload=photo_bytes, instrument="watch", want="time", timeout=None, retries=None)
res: 12:00
